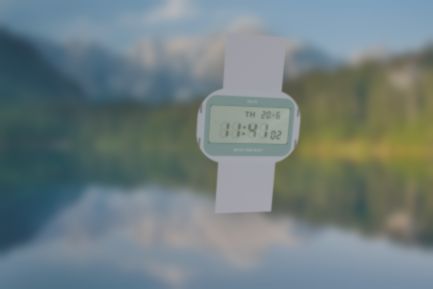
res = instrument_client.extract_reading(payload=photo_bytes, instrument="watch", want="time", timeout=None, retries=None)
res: 11:41
